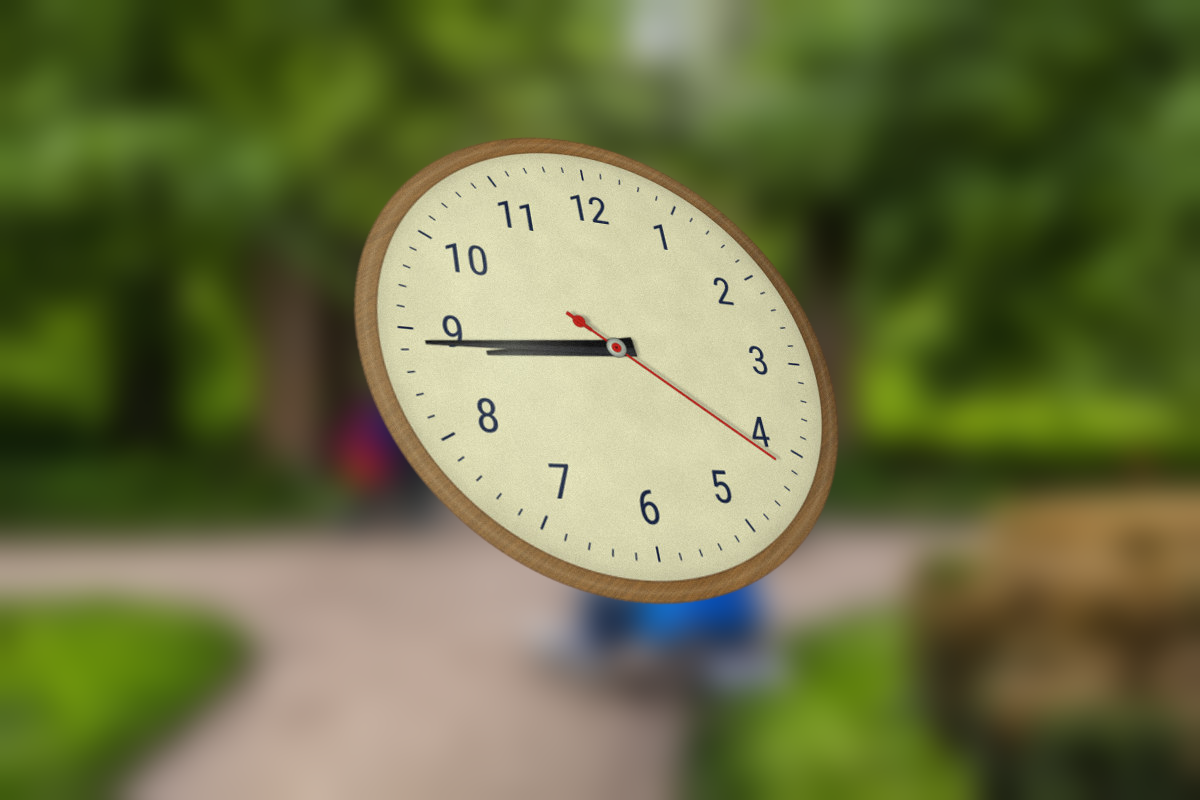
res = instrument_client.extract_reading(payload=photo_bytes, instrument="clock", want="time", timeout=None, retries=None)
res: 8:44:21
